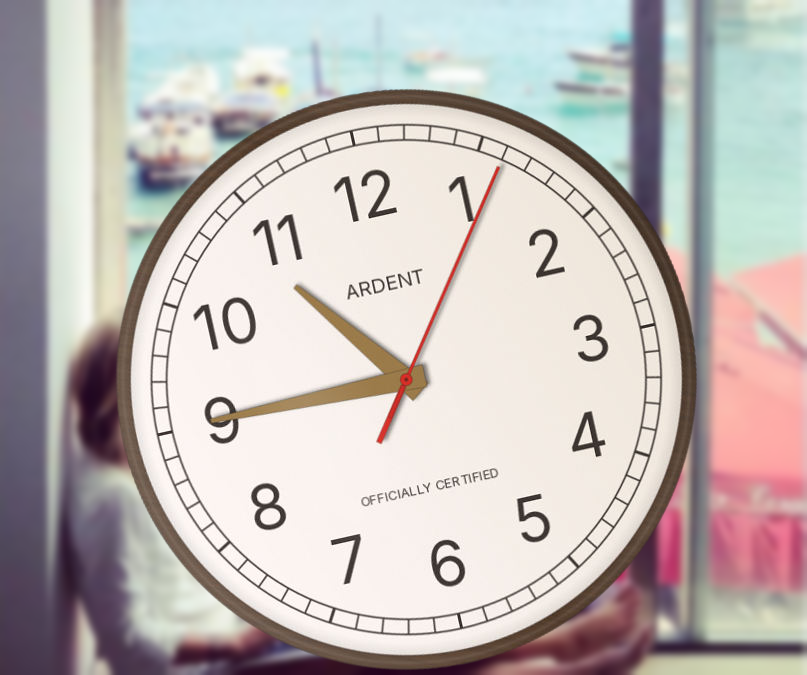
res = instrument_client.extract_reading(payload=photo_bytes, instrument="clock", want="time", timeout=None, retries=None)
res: 10:45:06
